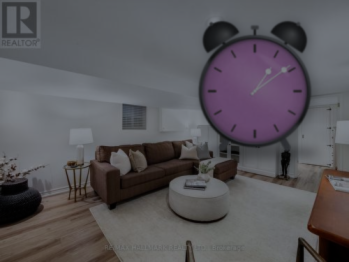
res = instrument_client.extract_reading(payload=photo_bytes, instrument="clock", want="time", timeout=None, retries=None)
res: 1:09
